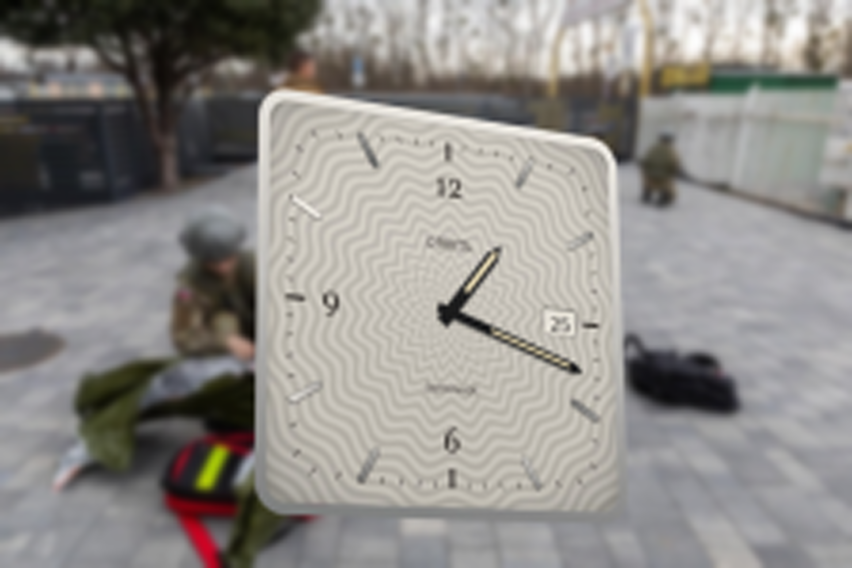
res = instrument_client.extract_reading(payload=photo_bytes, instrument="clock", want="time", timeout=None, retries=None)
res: 1:18
